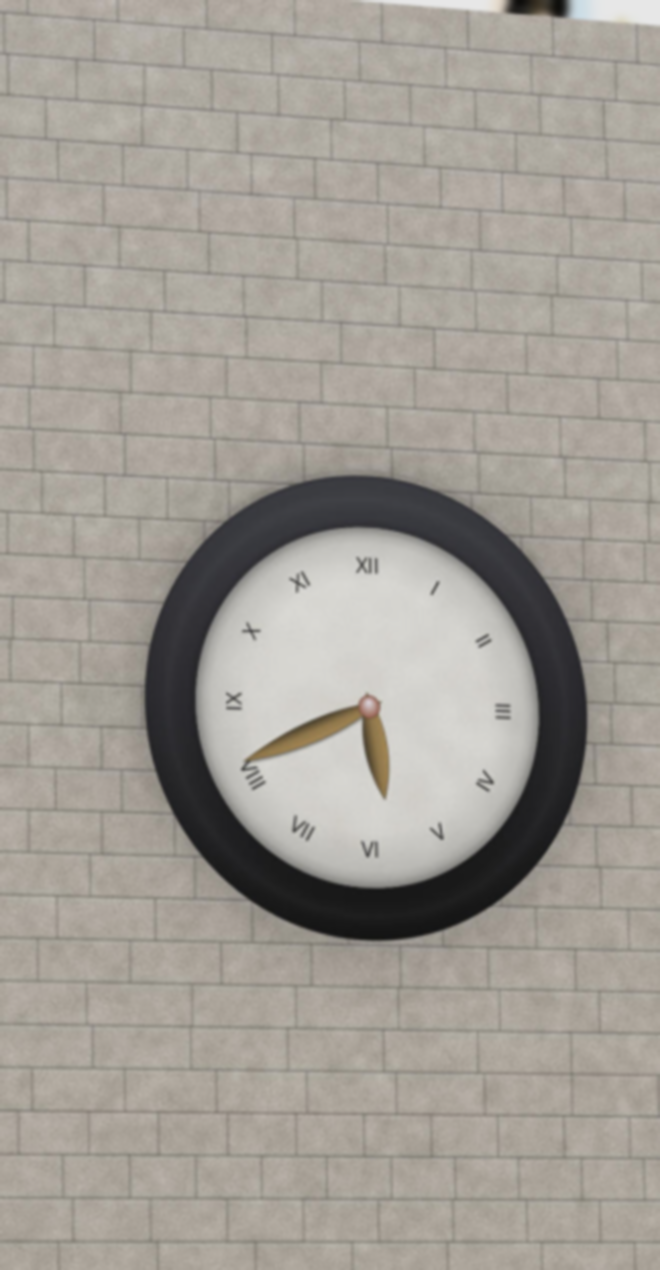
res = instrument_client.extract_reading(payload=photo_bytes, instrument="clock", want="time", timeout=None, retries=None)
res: 5:41
